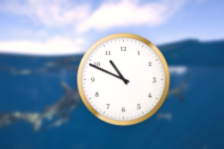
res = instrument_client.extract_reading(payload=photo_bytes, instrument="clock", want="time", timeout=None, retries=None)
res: 10:49
